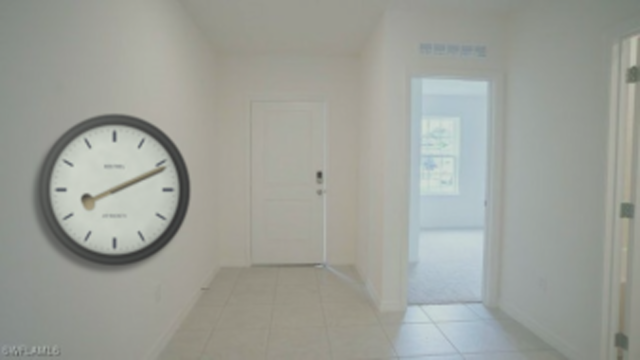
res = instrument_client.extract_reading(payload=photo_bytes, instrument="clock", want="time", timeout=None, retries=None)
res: 8:11
